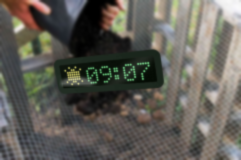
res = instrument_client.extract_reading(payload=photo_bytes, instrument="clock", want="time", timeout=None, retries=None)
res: 9:07
